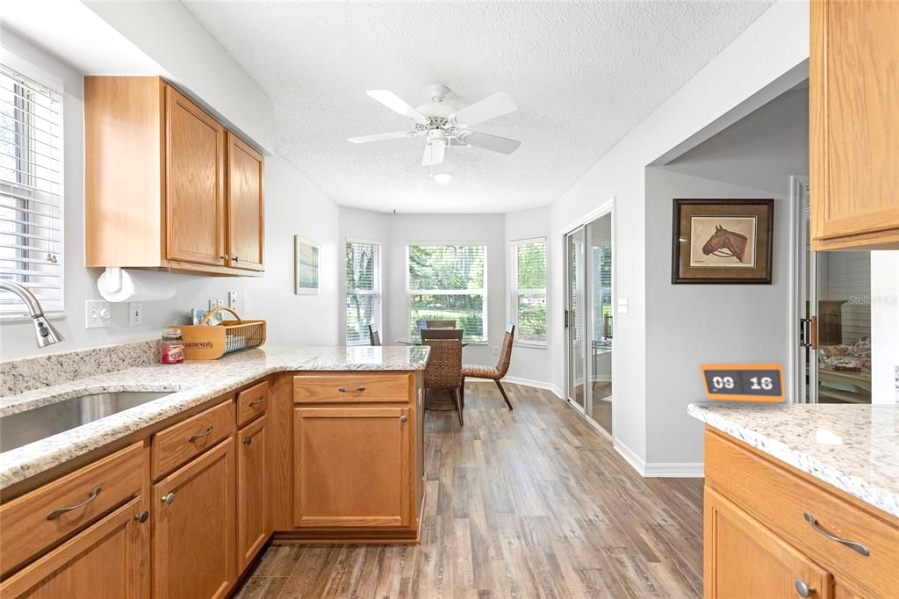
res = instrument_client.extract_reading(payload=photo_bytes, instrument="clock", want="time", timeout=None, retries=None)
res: 9:16
